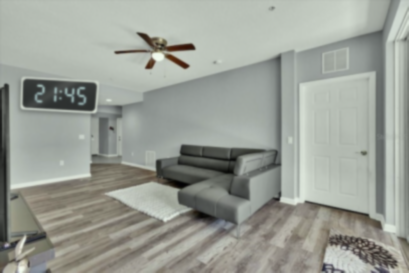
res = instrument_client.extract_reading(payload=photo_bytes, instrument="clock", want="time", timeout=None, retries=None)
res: 21:45
